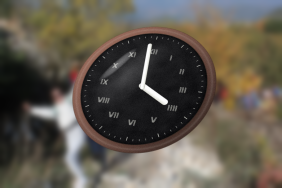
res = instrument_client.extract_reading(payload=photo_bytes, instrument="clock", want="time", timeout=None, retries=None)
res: 3:59
